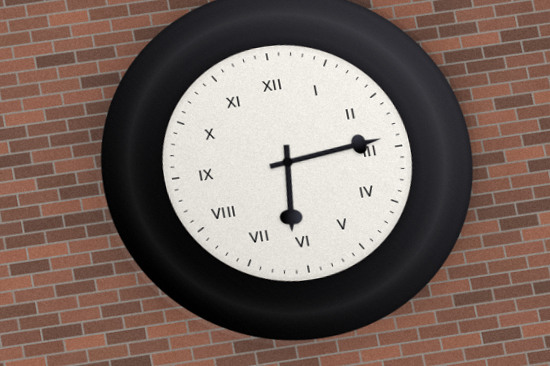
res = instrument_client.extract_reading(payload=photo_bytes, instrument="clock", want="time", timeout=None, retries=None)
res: 6:14
